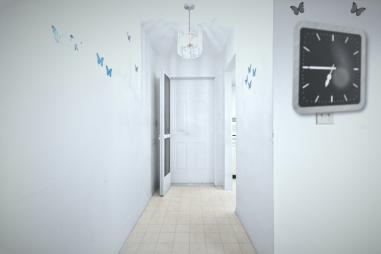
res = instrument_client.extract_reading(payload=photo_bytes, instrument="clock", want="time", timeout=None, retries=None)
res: 6:45
